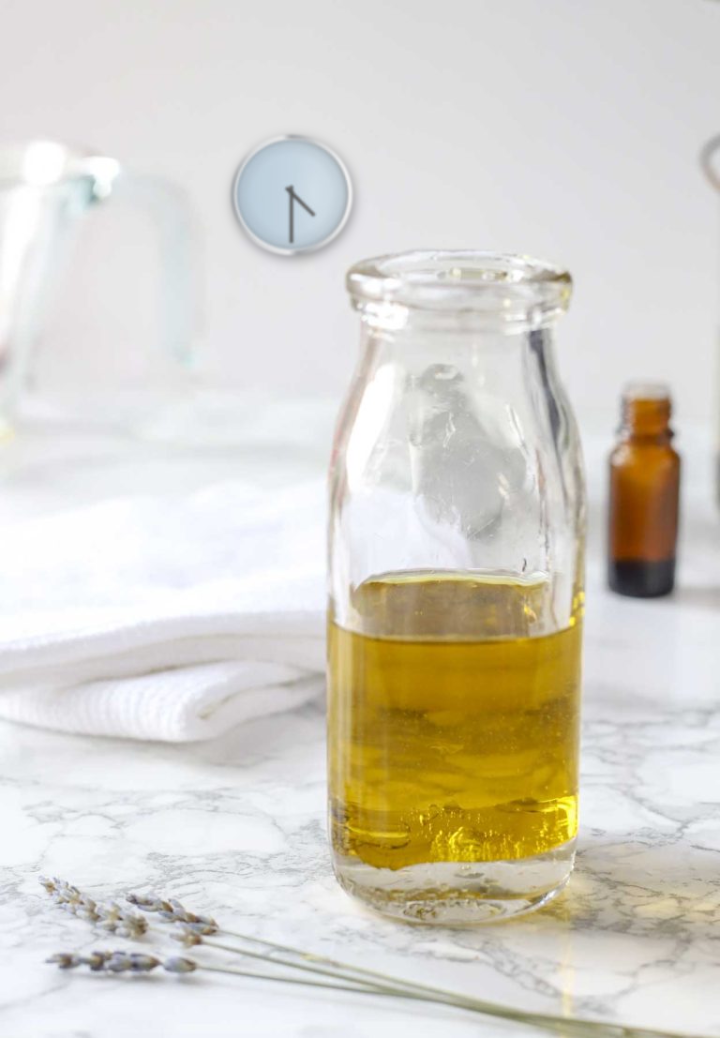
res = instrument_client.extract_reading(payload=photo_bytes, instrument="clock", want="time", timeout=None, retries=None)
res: 4:30
